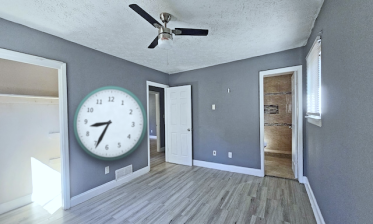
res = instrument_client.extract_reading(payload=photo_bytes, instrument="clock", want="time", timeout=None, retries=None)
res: 8:34
